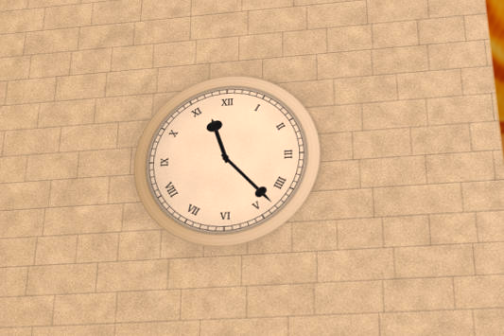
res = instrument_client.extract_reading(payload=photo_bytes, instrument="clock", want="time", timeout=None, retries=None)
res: 11:23
